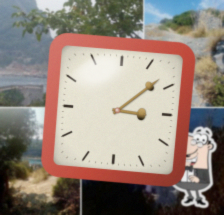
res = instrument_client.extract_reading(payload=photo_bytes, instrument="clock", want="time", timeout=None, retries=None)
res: 3:08
